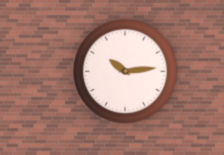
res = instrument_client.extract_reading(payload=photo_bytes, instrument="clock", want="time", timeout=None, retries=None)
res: 10:14
